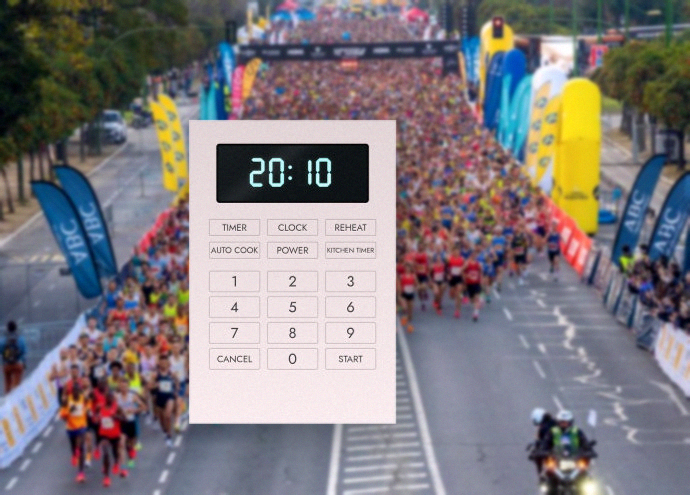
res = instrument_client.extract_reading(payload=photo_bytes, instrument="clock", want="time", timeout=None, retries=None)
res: 20:10
